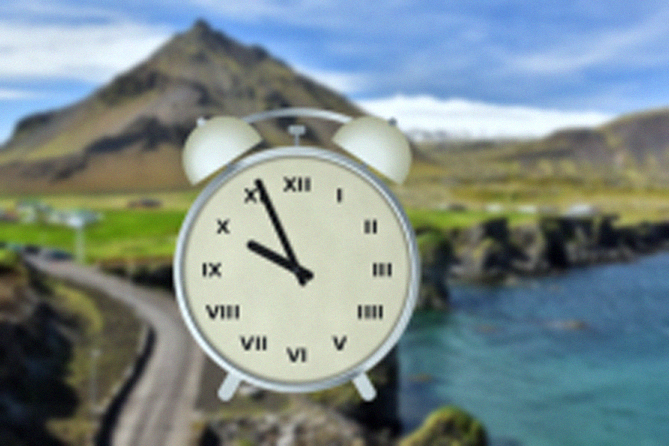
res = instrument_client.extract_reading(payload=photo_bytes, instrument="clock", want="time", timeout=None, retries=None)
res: 9:56
